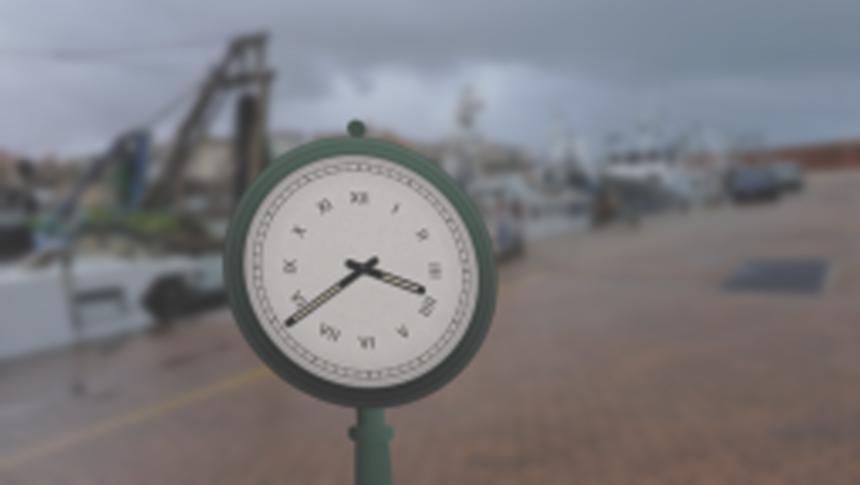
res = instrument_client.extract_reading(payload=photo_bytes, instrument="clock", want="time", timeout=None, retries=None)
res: 3:39
